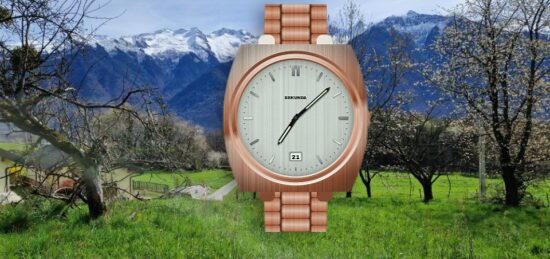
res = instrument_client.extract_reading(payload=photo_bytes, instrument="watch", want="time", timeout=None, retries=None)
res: 7:08
